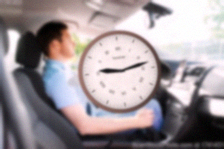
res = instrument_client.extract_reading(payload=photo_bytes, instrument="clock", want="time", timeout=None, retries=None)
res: 9:13
